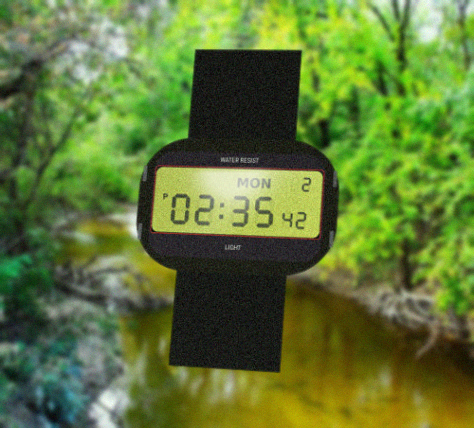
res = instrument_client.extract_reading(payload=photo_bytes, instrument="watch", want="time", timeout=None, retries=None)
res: 2:35:42
